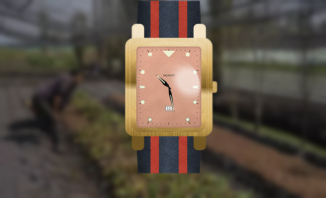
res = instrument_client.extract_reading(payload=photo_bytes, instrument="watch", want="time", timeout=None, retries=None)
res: 10:28
